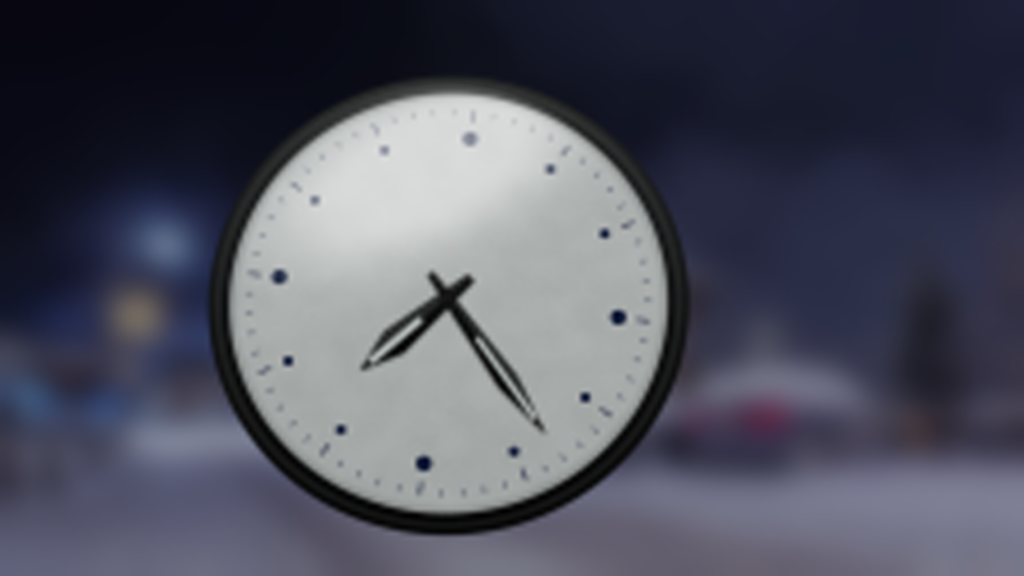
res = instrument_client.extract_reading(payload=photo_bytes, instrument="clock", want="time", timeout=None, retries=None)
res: 7:23
